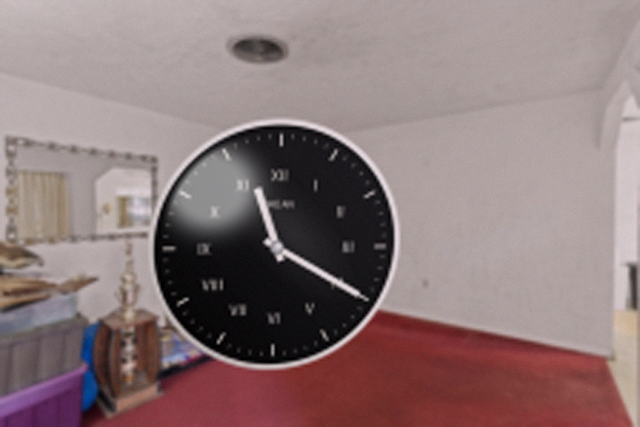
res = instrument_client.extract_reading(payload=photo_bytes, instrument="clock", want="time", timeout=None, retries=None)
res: 11:20
